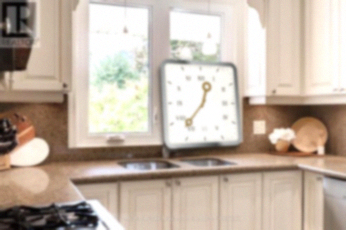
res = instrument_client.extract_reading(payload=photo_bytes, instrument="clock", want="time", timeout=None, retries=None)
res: 12:37
